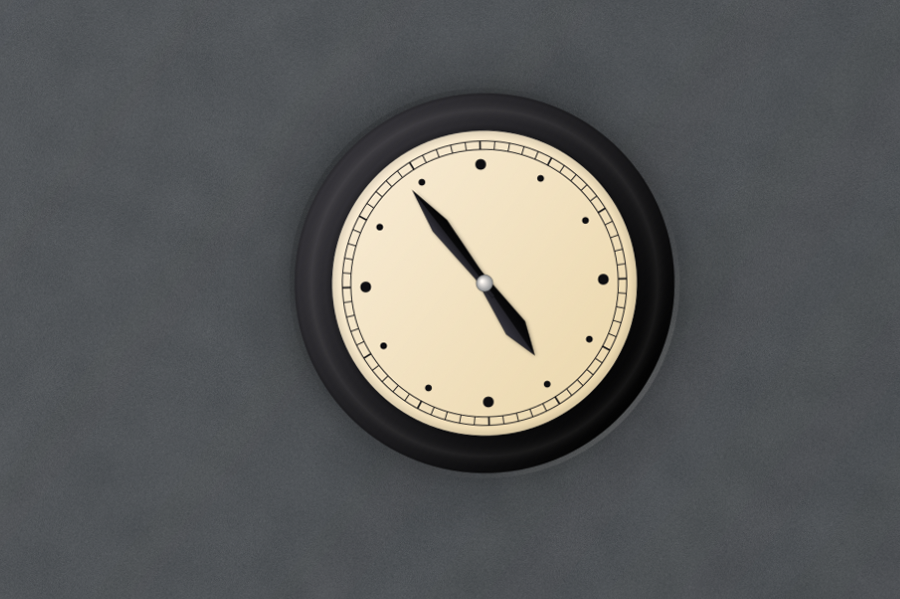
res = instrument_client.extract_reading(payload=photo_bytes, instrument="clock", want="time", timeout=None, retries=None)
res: 4:54
